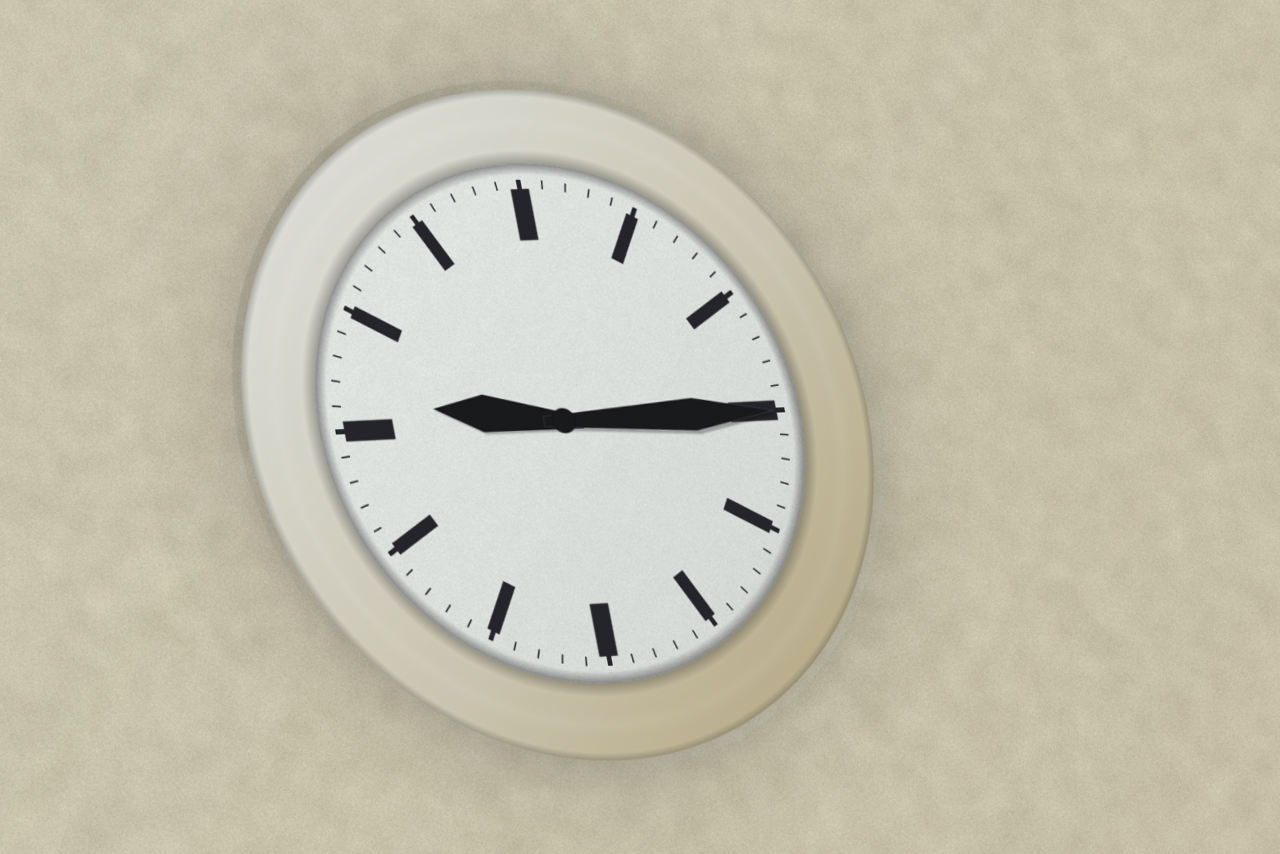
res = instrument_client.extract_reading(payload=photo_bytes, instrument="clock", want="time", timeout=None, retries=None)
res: 9:15
